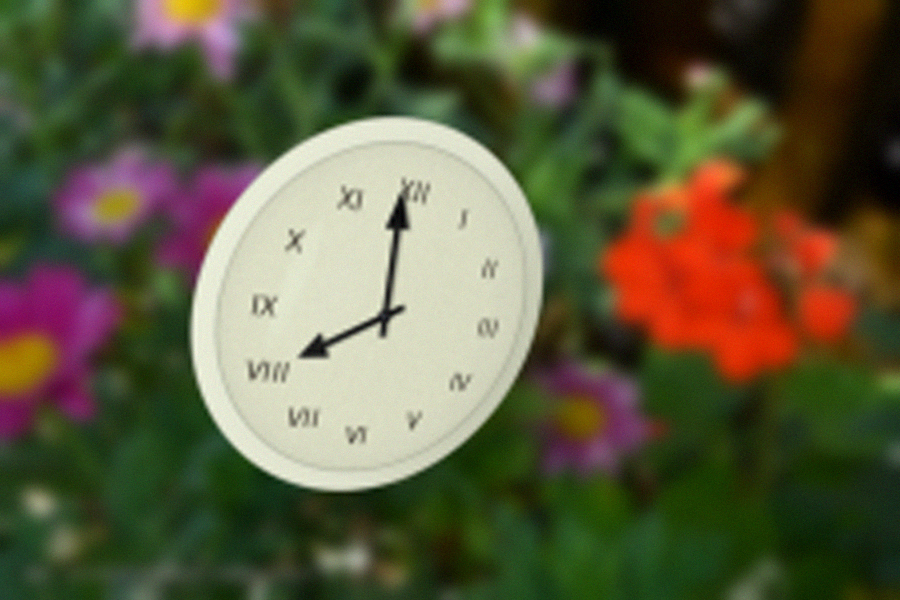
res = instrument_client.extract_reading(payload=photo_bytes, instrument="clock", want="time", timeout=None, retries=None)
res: 7:59
